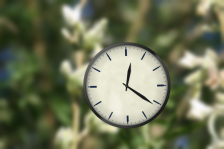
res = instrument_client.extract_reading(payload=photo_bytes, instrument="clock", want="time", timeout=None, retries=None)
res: 12:21
